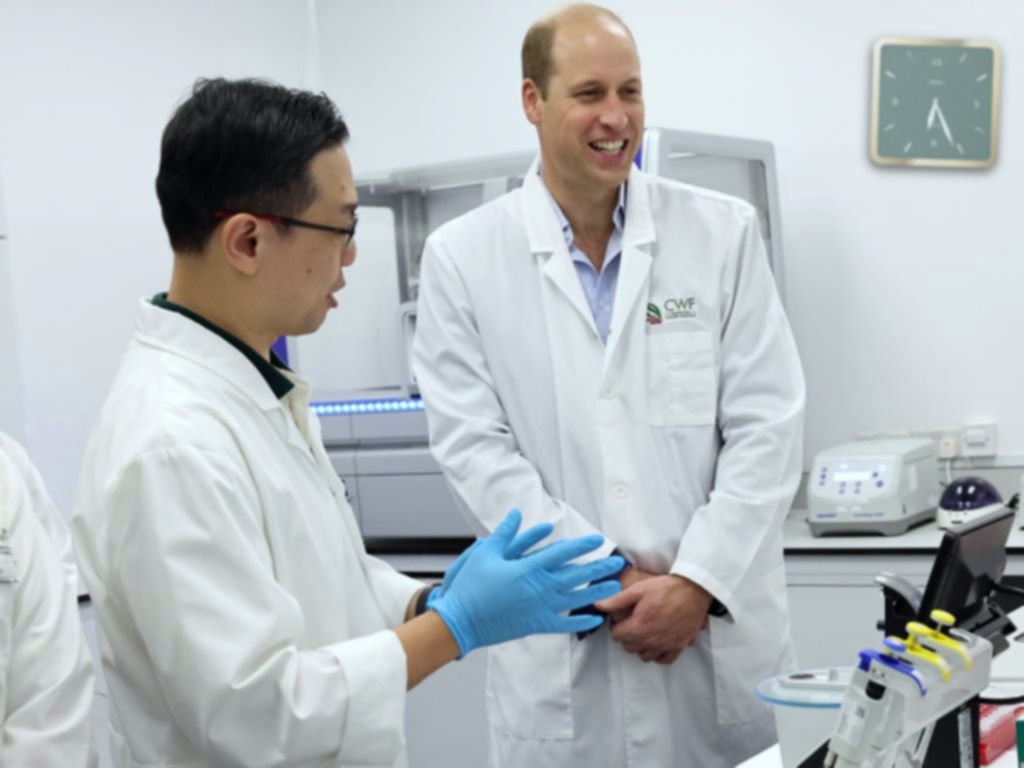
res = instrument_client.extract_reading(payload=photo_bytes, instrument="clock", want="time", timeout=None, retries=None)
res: 6:26
